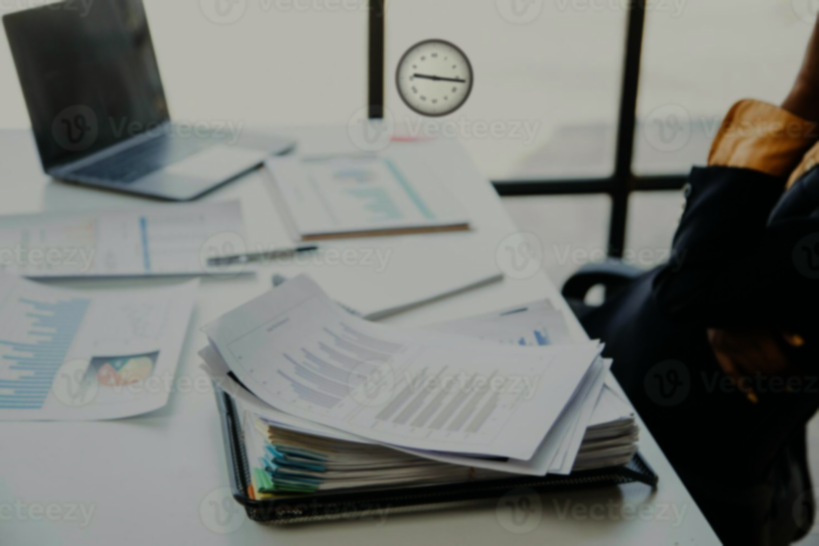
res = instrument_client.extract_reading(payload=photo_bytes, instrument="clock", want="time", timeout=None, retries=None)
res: 9:16
